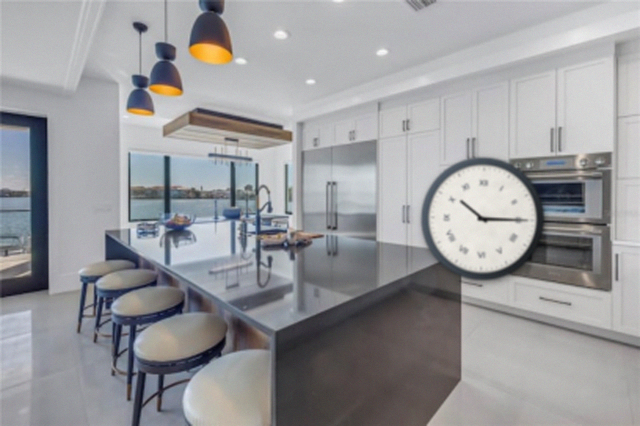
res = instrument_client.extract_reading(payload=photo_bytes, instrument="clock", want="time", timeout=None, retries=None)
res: 10:15
